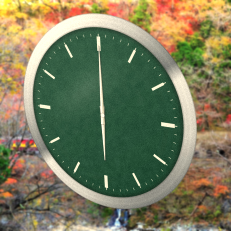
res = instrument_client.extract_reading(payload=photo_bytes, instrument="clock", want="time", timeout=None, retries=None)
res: 6:00
